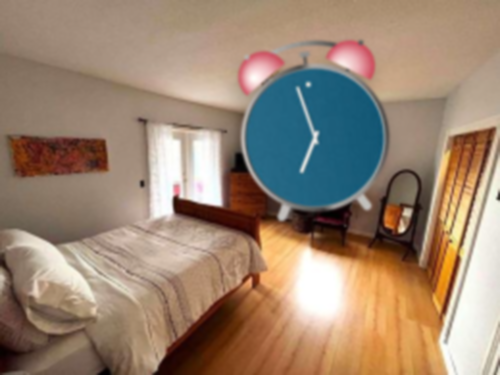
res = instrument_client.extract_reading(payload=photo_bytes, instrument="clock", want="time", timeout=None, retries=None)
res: 6:58
